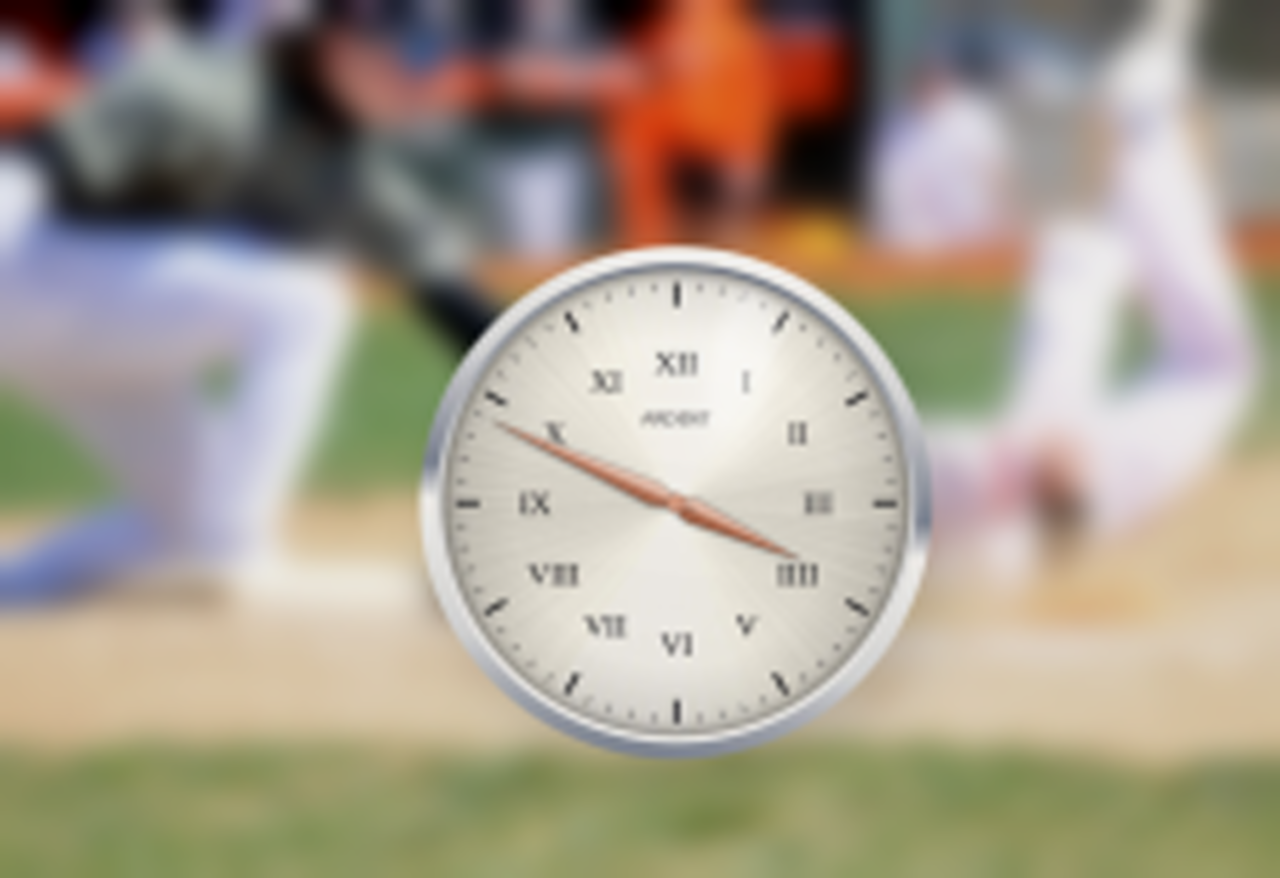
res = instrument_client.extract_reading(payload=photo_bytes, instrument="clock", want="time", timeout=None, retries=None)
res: 3:49
